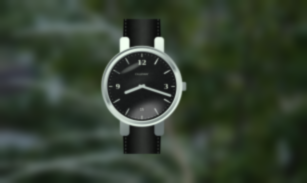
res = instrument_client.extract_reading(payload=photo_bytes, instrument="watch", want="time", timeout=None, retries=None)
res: 8:18
